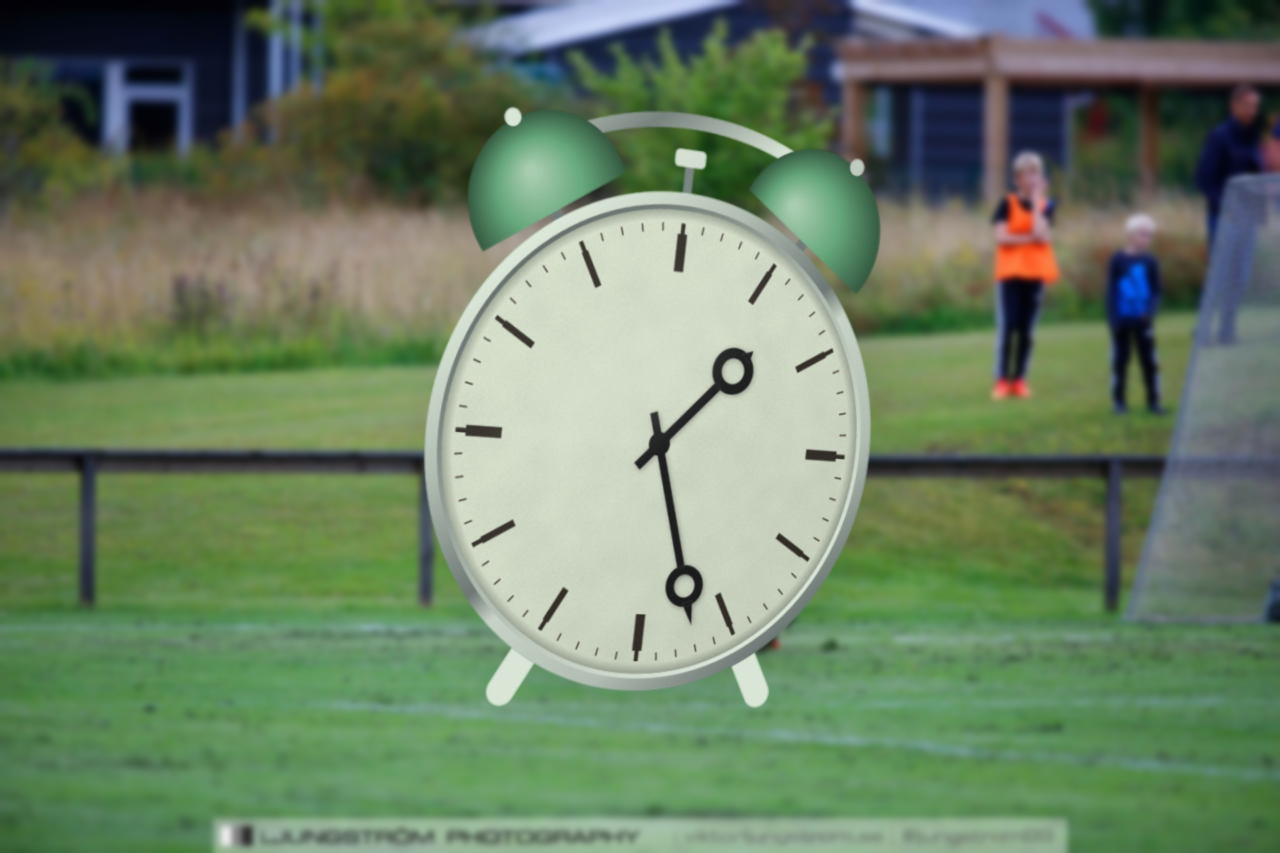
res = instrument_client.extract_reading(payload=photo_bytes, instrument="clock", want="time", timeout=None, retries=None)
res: 1:27
